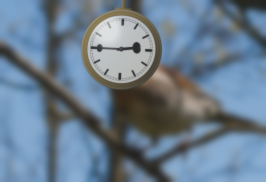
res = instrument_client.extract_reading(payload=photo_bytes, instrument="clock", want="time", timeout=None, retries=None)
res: 2:45
